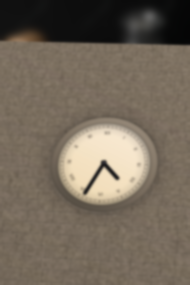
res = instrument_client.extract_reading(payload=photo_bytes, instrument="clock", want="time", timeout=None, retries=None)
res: 4:34
